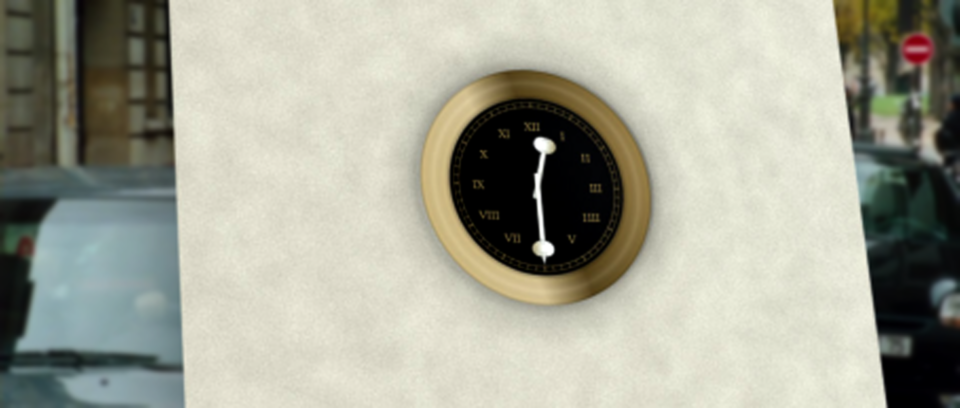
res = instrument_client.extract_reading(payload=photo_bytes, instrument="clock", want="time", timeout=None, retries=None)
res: 12:30
